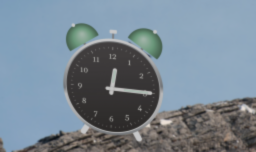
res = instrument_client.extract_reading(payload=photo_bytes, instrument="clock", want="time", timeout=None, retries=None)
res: 12:15
